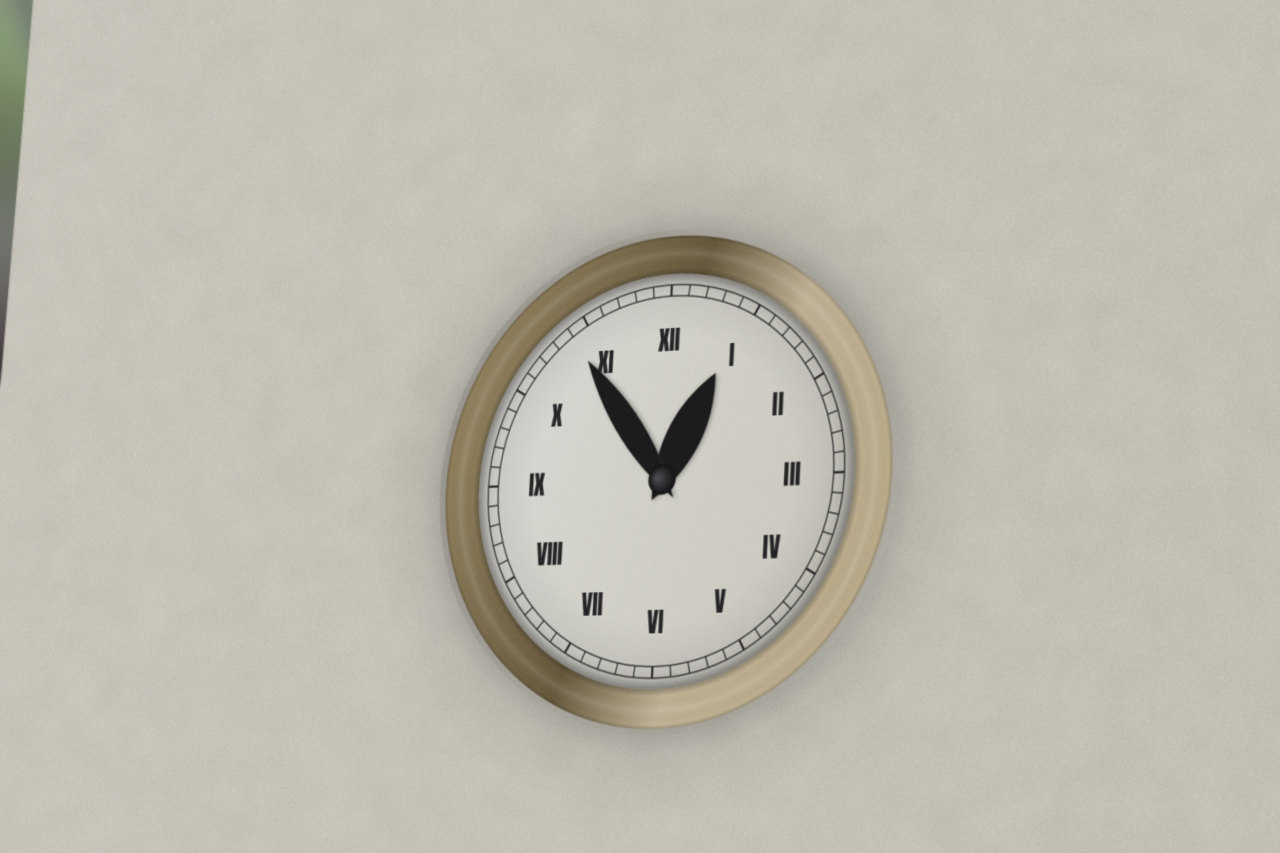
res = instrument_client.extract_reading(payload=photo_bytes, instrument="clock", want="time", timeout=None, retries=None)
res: 12:54
